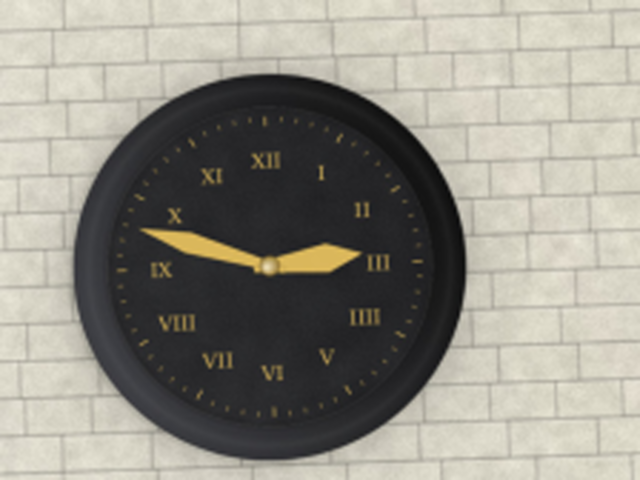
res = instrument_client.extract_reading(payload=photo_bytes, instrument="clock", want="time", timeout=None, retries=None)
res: 2:48
